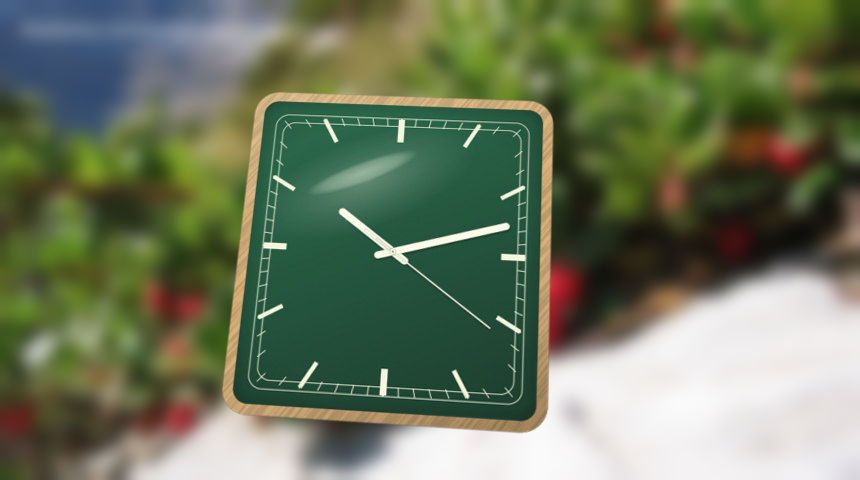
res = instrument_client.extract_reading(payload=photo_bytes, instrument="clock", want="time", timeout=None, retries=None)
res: 10:12:21
